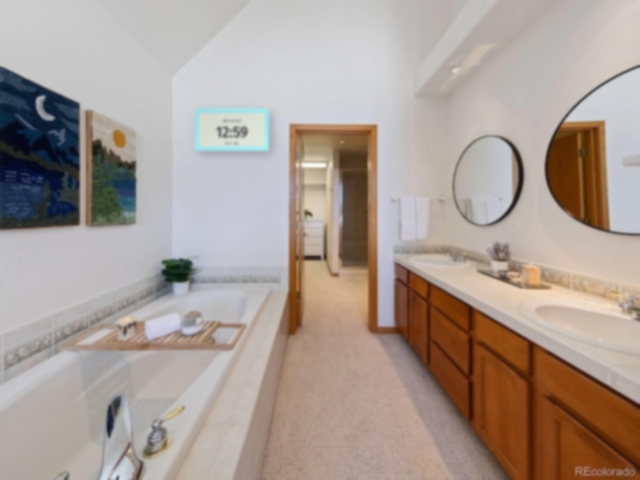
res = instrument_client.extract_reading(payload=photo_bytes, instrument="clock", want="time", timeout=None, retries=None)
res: 12:59
